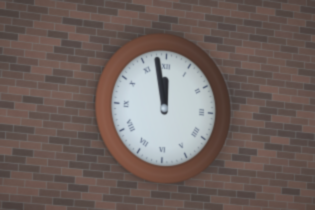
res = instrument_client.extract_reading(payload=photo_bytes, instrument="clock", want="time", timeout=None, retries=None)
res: 11:58
